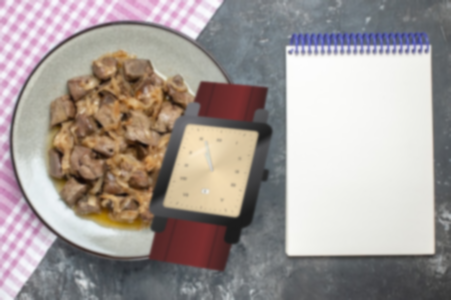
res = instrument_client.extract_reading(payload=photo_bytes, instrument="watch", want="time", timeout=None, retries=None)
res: 10:56
